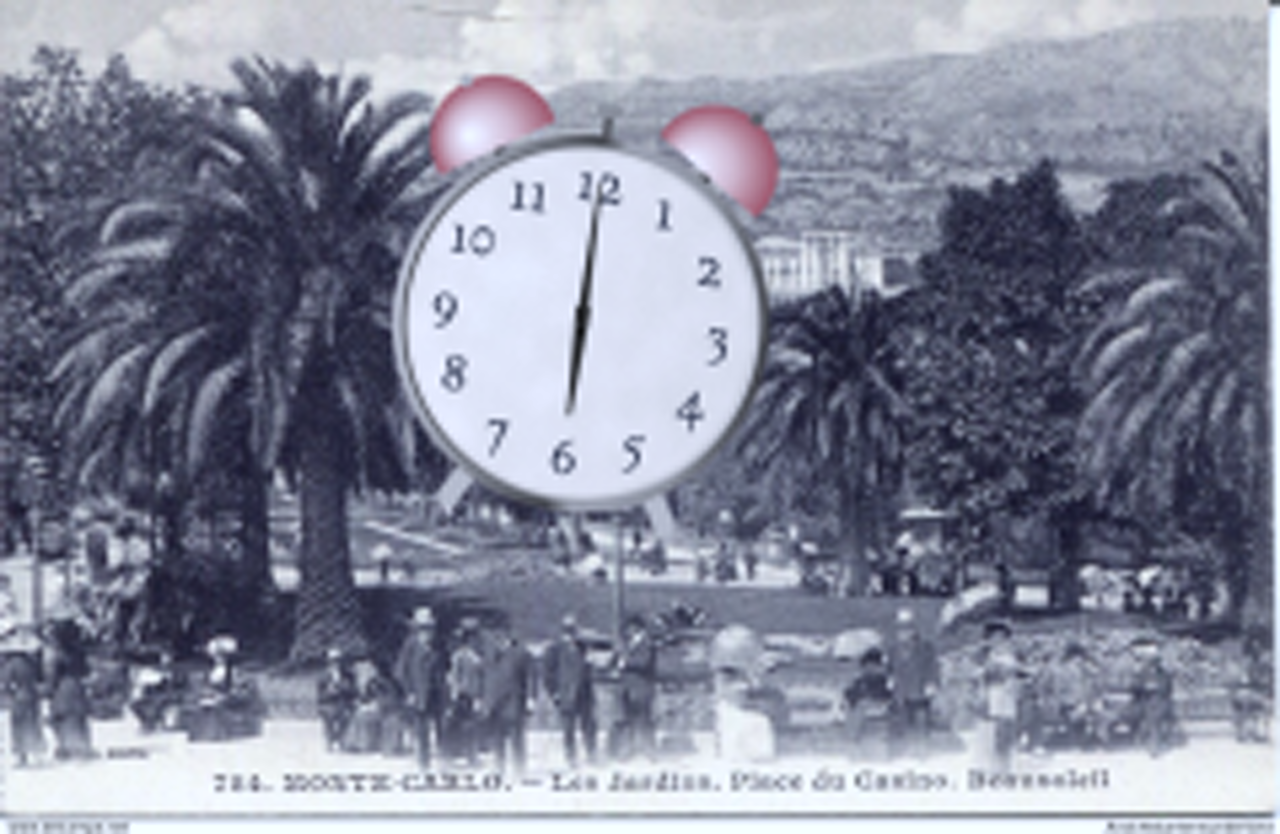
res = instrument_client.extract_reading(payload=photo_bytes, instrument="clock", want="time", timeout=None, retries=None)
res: 6:00
